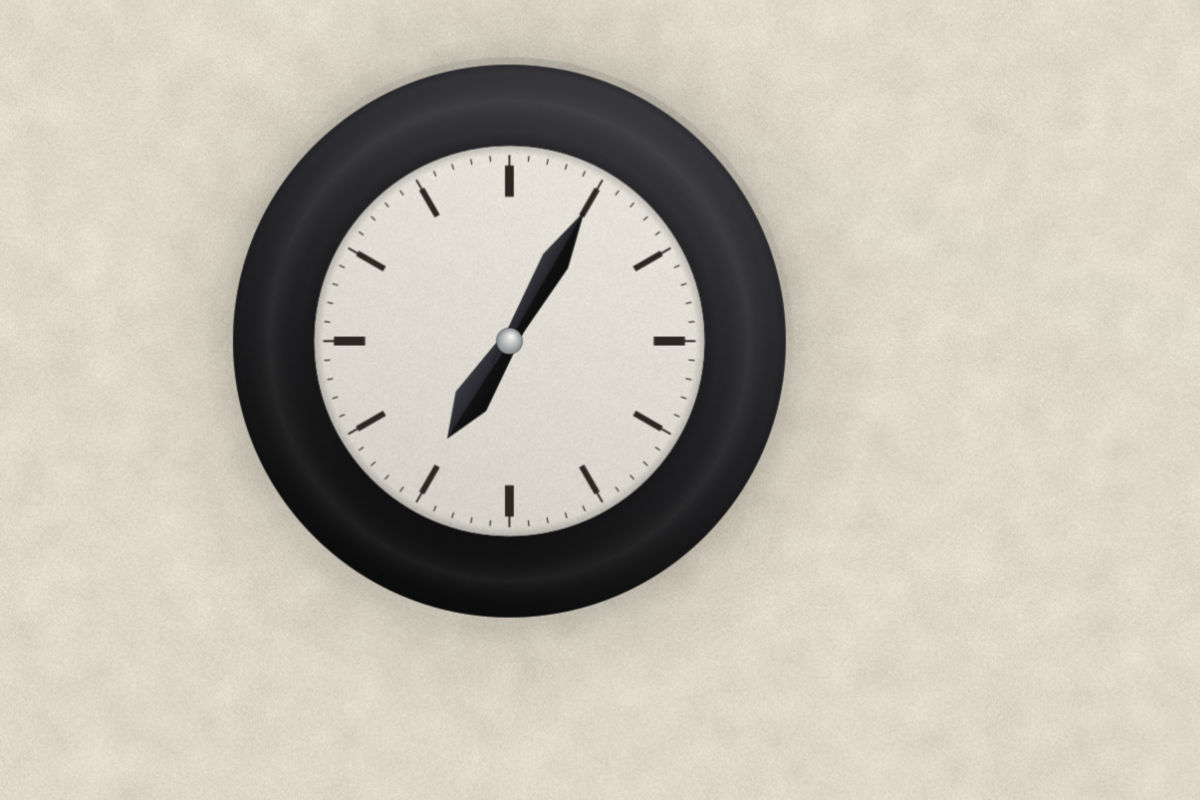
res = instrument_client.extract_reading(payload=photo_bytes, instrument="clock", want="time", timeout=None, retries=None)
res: 7:05
